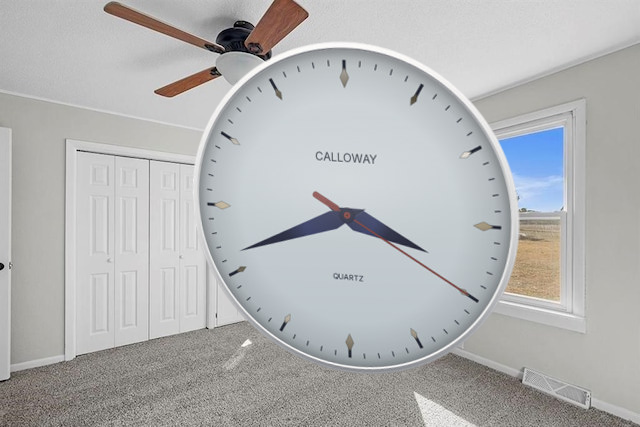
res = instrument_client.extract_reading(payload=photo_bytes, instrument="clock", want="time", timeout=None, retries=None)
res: 3:41:20
